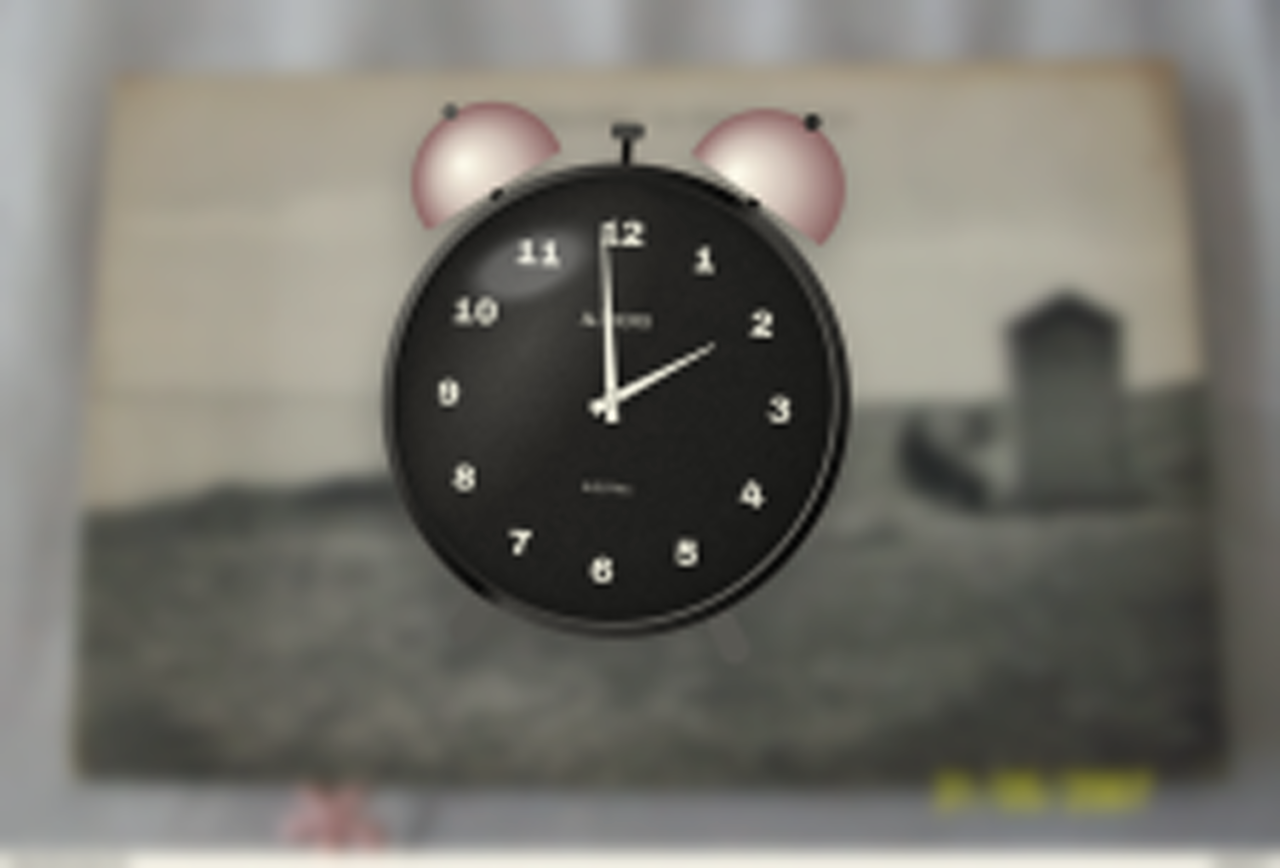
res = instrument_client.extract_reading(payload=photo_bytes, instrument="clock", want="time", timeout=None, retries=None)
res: 1:59
